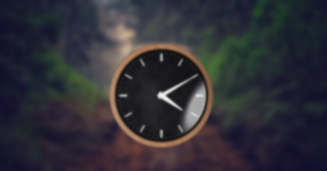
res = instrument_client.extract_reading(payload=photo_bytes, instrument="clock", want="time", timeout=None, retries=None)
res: 4:10
